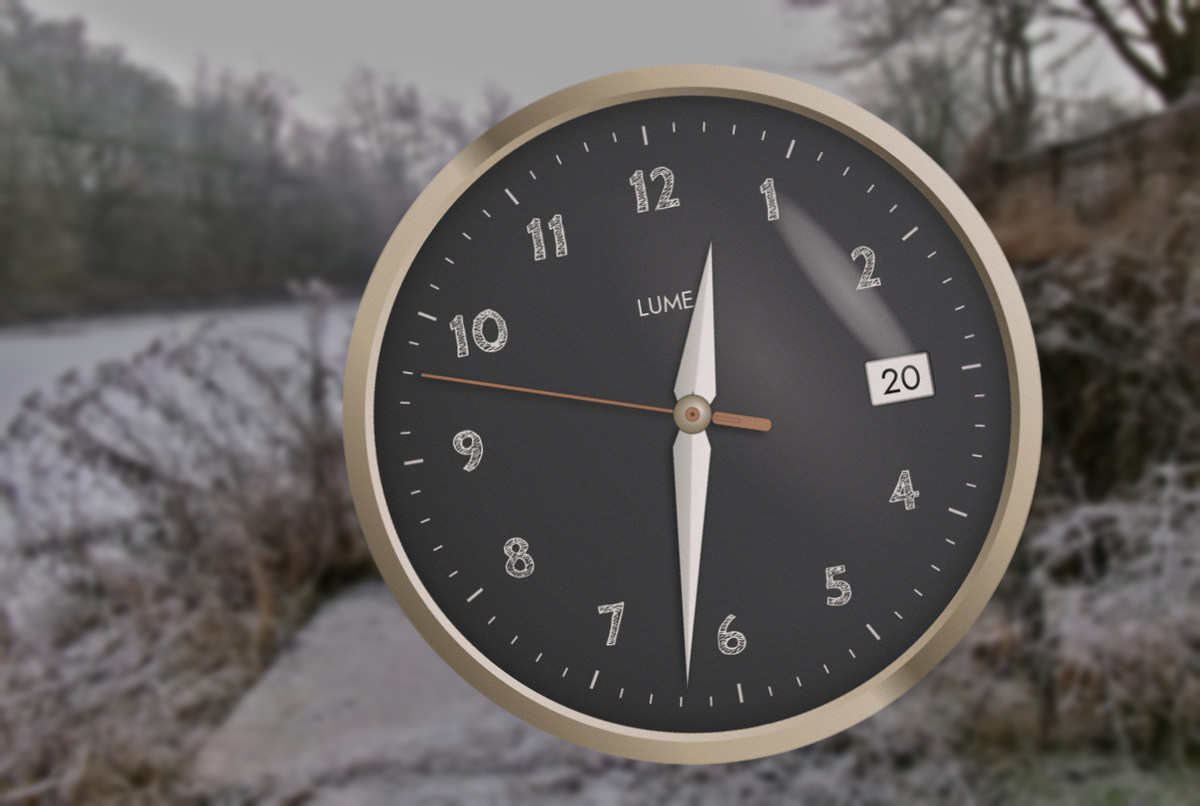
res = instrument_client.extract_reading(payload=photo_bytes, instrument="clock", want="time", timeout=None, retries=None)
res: 12:31:48
